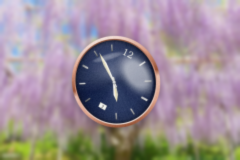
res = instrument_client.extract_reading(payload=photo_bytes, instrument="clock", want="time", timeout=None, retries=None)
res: 4:51
